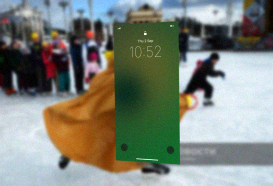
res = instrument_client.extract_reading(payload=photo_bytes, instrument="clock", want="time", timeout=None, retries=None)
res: 10:52
